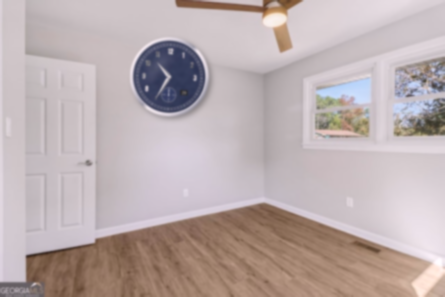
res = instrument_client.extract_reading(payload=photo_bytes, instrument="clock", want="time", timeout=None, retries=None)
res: 10:35
